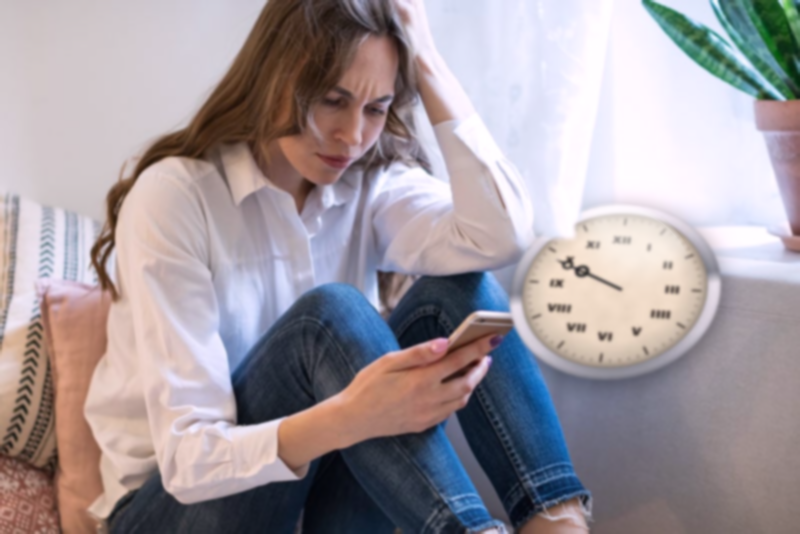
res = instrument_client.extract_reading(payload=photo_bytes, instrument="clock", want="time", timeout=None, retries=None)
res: 9:49
